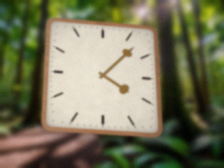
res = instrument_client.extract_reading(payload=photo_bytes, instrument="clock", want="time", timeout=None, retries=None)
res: 4:07
